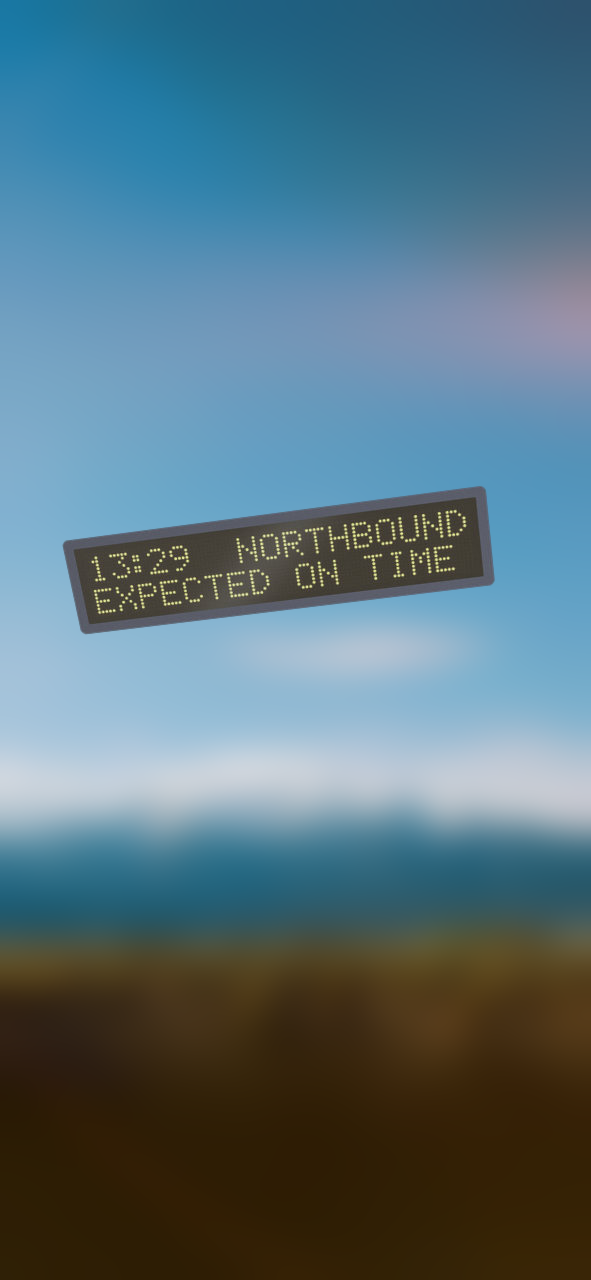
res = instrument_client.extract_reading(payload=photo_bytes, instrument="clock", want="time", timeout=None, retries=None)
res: 13:29
